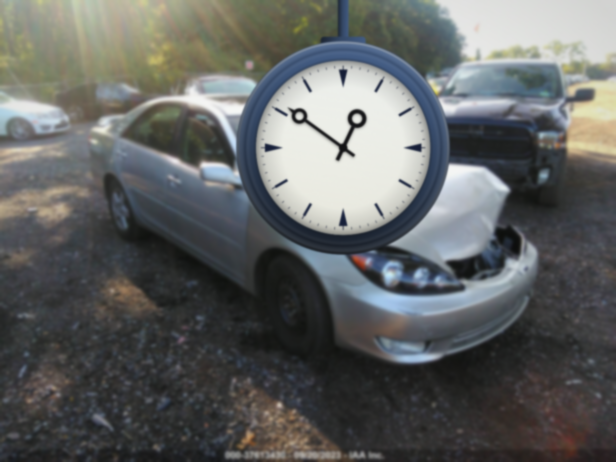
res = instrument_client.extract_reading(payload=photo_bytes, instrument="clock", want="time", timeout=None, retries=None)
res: 12:51
